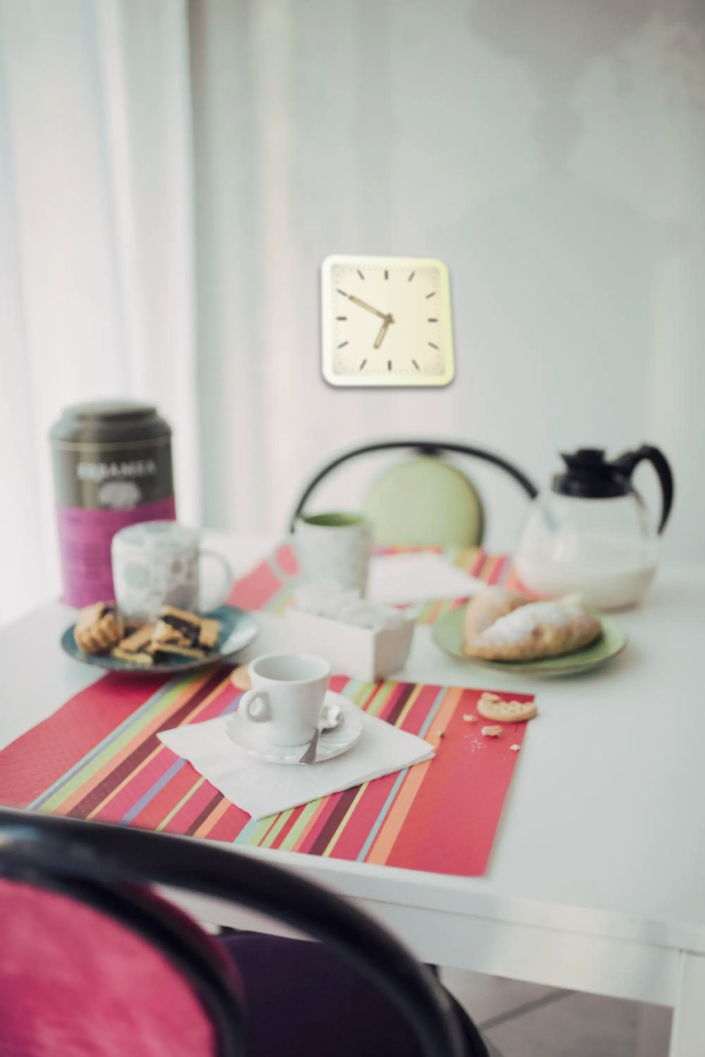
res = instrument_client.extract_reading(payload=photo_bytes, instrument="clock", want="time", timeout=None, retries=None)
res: 6:50
